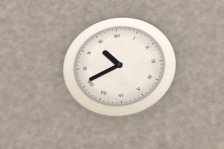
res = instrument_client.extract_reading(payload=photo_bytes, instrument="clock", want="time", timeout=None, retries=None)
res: 10:41
